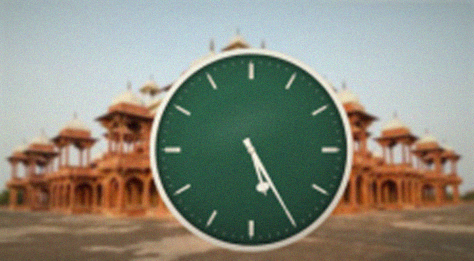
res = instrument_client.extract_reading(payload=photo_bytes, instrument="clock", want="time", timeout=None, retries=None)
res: 5:25
